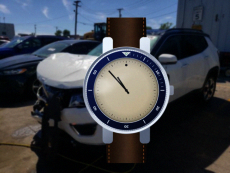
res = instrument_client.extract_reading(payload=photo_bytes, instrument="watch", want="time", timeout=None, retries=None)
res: 10:53
